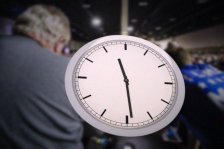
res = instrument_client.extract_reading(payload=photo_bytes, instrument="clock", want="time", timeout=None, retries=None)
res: 11:29
